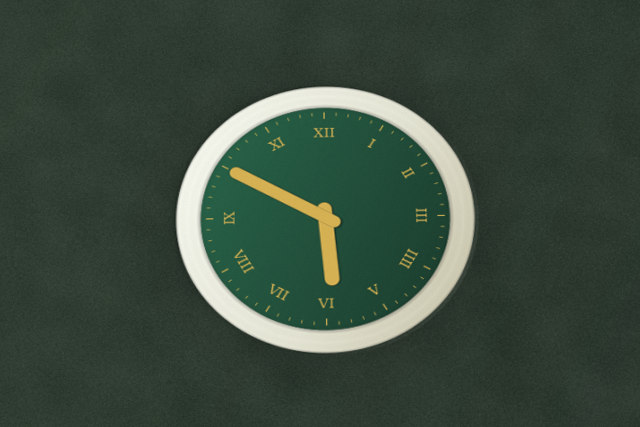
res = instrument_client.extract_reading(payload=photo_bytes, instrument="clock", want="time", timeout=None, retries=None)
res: 5:50
